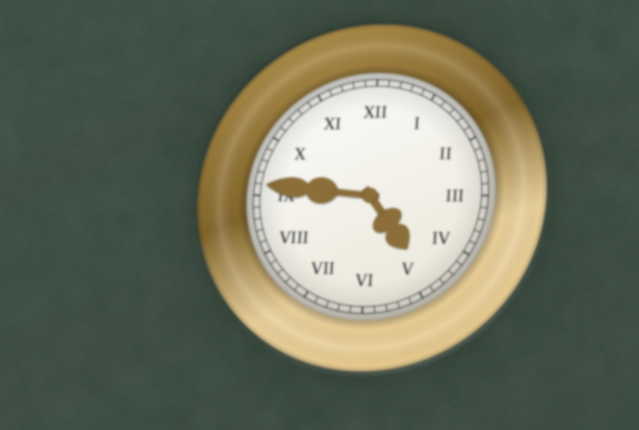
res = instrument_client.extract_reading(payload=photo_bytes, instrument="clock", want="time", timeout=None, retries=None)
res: 4:46
